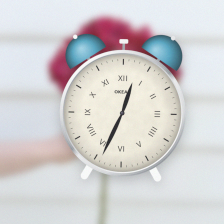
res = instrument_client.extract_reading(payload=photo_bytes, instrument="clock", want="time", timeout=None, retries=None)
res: 12:34
